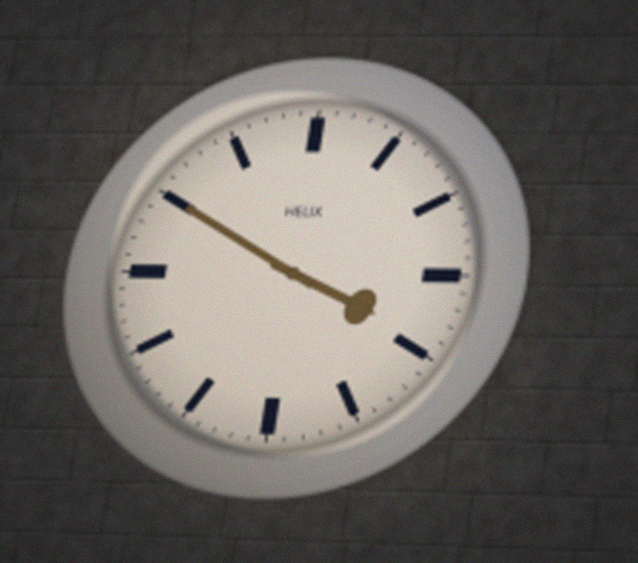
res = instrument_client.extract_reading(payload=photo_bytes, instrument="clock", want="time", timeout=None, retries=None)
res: 3:50
